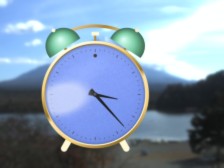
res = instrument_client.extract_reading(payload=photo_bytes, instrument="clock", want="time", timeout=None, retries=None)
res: 3:23
